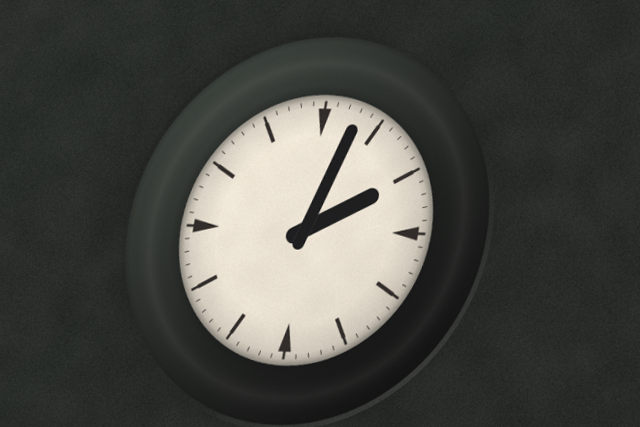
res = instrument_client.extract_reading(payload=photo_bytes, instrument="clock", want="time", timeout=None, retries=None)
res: 2:03
